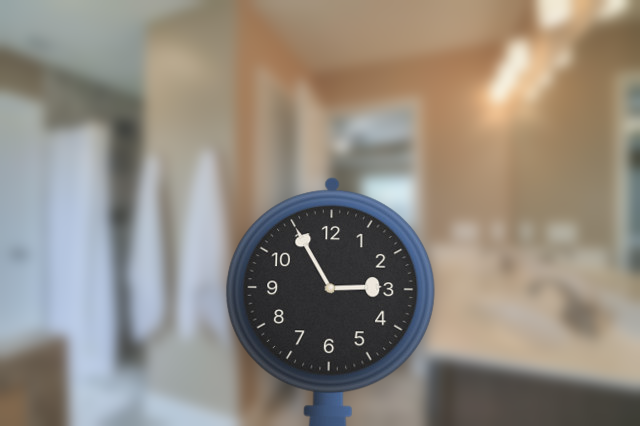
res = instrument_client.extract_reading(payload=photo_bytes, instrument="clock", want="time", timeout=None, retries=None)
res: 2:55
